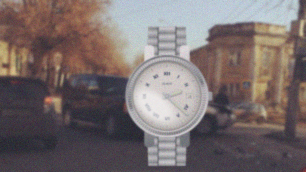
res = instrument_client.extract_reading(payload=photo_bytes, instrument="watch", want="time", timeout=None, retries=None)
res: 2:22
